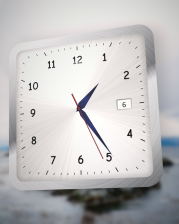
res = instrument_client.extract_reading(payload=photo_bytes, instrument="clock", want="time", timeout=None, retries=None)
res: 1:24:26
